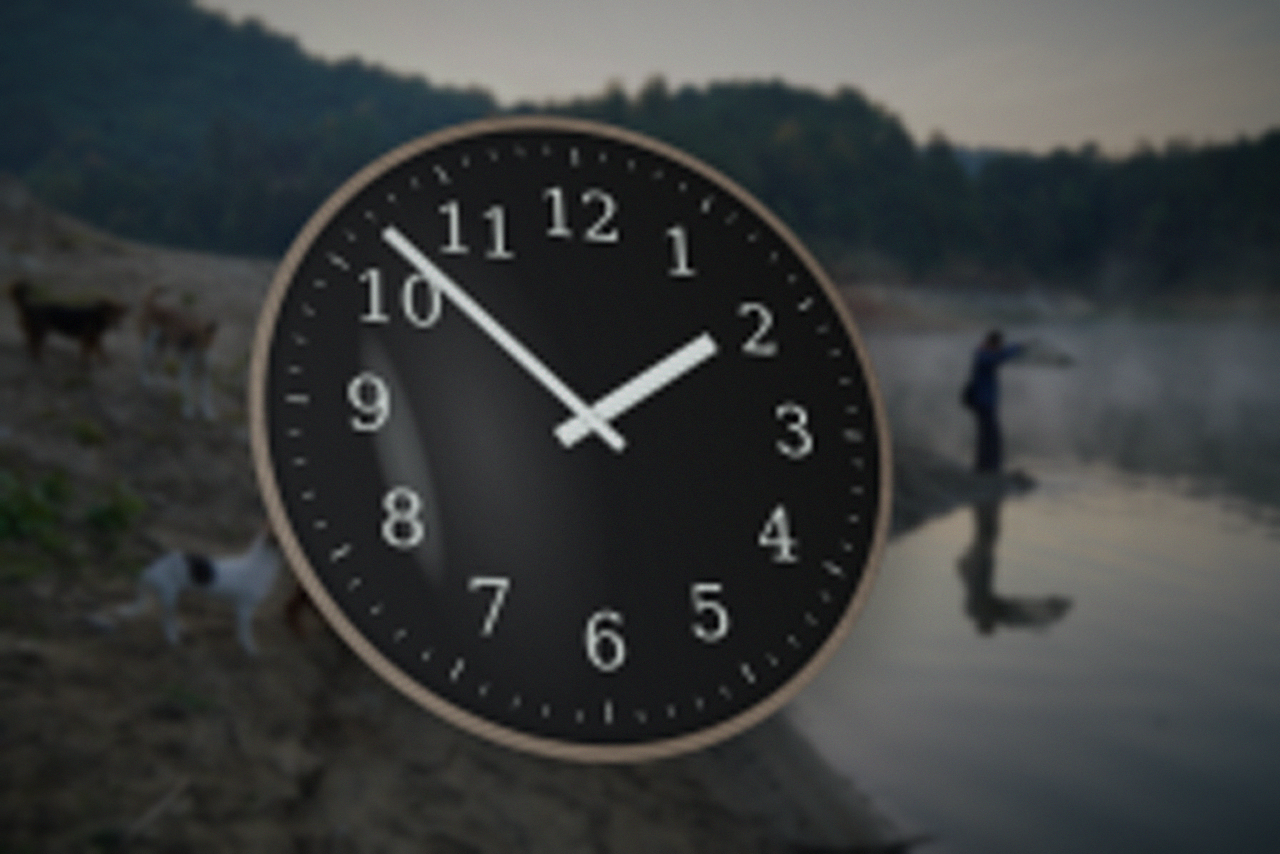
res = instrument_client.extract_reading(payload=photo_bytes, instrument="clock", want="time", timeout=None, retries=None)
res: 1:52
